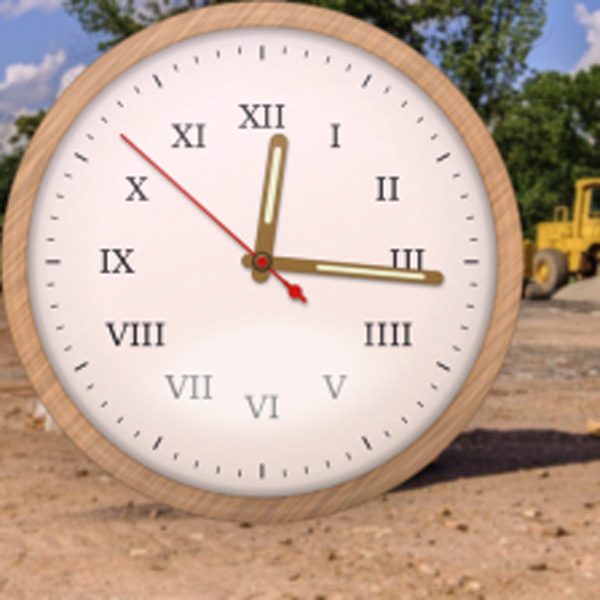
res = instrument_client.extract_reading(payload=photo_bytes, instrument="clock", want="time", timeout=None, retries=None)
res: 12:15:52
